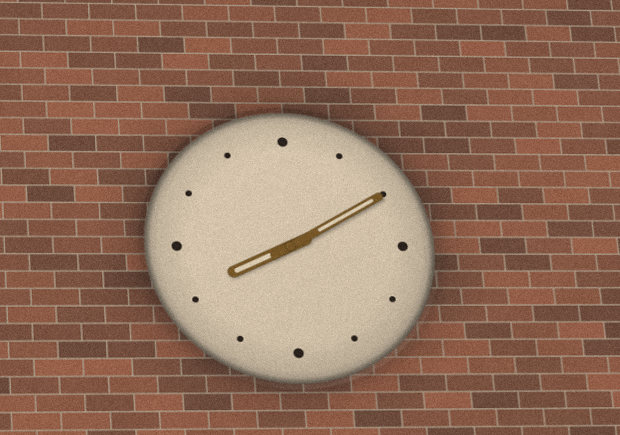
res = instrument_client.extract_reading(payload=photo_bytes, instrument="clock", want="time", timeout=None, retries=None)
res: 8:10
